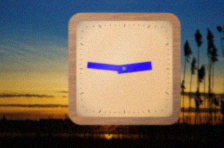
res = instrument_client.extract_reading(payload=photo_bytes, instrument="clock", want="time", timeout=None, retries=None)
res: 2:46
